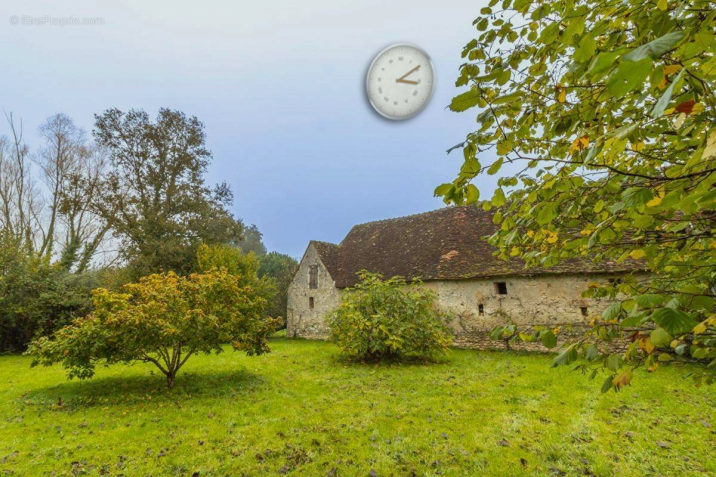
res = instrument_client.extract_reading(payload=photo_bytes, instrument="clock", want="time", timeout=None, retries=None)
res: 3:09
